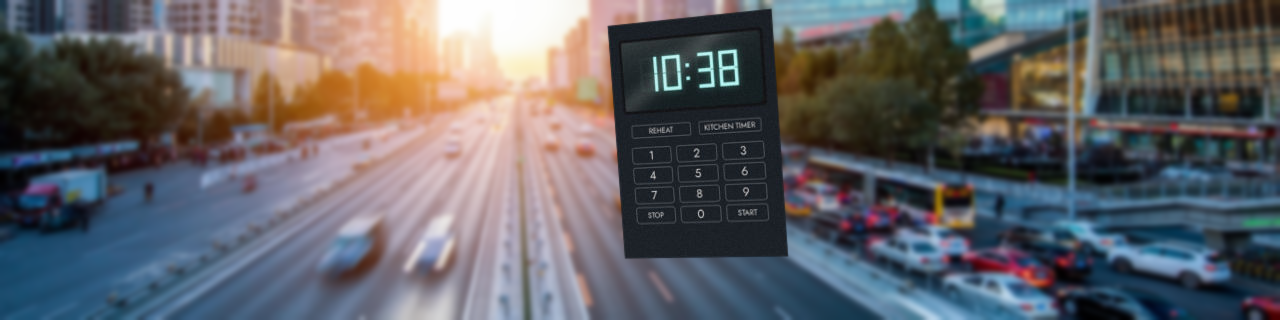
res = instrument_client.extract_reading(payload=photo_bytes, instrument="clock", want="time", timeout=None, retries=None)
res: 10:38
